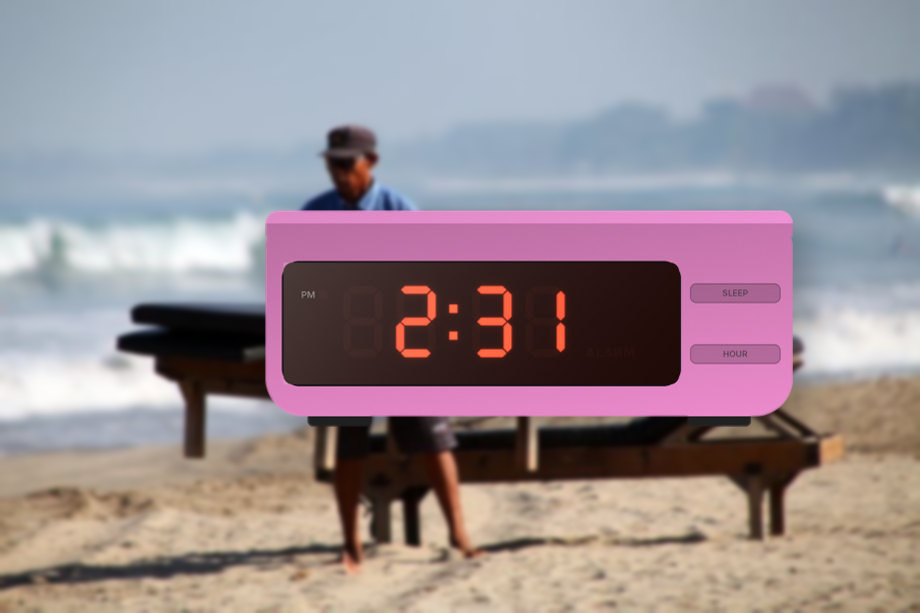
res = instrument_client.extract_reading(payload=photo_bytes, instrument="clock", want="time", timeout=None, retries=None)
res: 2:31
